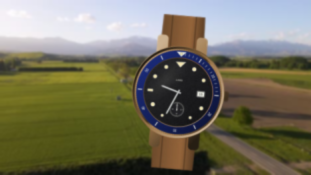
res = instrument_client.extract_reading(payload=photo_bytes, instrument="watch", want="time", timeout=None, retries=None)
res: 9:34
